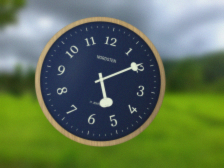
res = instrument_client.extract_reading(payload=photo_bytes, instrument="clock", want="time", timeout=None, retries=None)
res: 5:09
